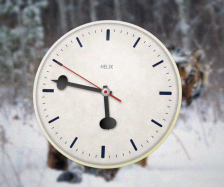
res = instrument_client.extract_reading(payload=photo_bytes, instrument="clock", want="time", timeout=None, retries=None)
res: 5:46:50
